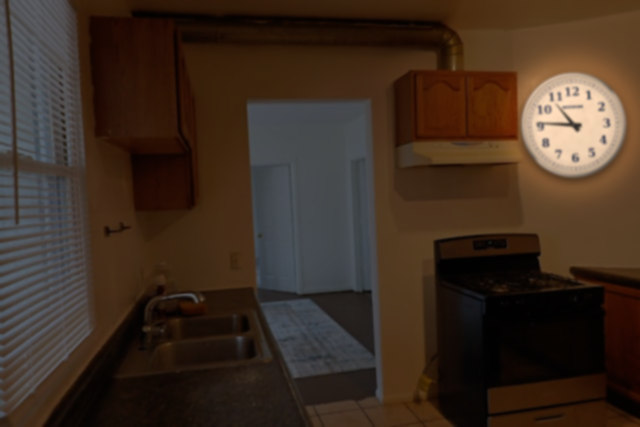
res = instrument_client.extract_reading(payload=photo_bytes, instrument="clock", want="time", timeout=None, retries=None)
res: 10:46
